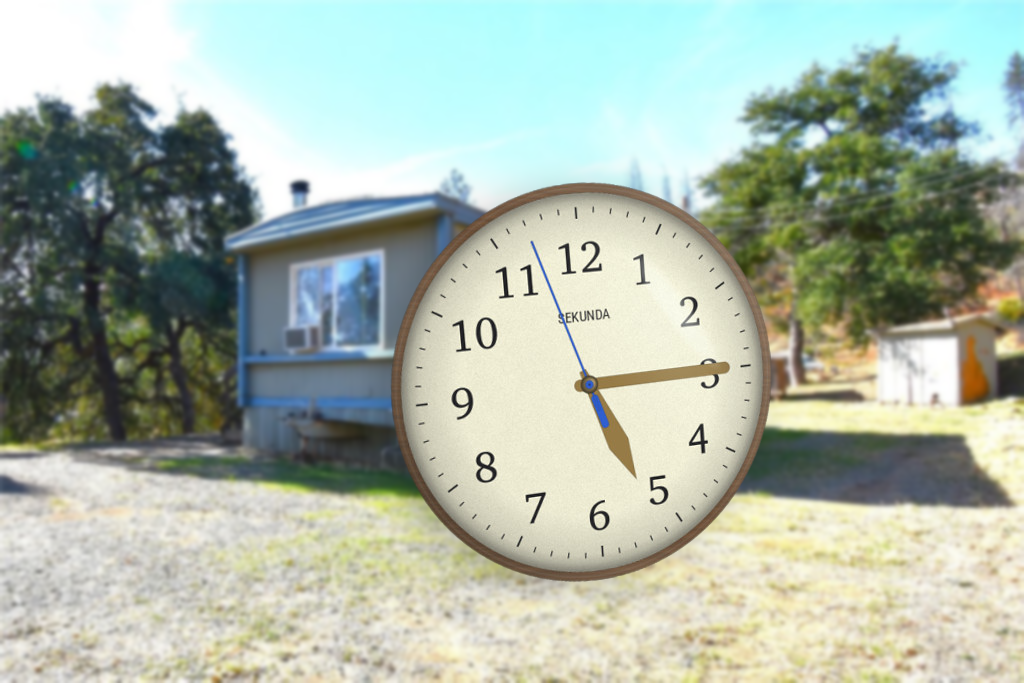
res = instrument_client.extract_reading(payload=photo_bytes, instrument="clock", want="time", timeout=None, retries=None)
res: 5:14:57
